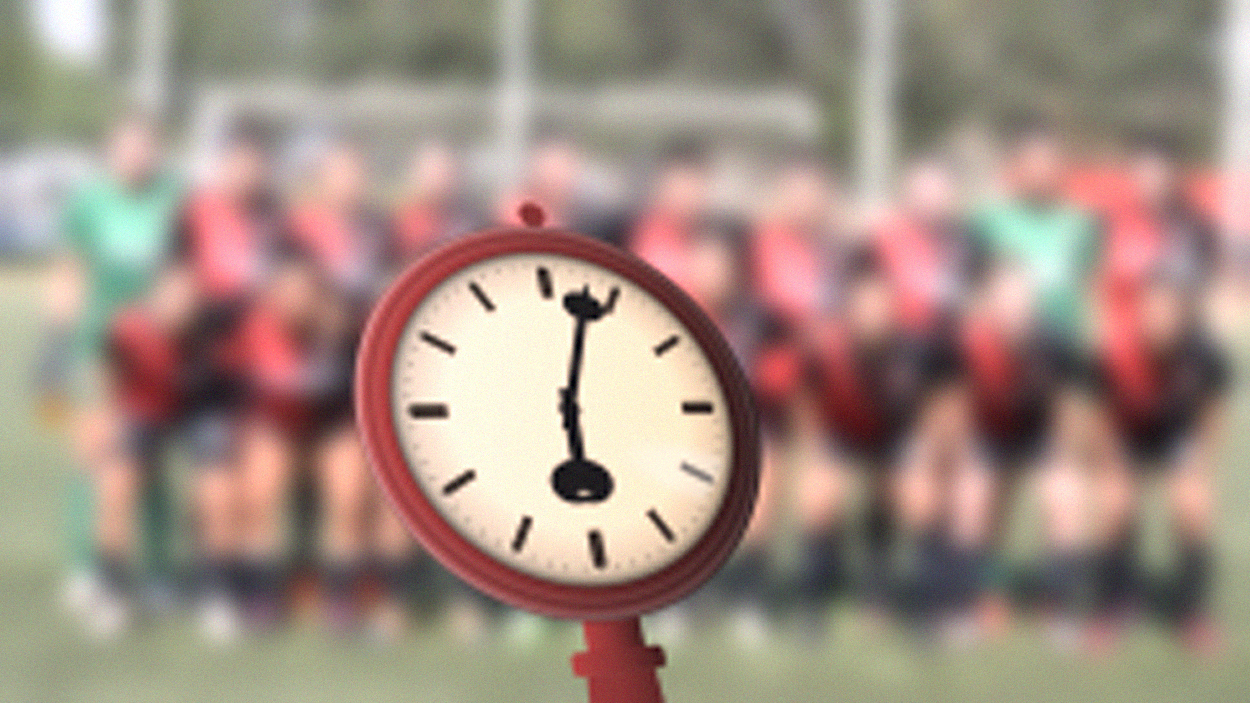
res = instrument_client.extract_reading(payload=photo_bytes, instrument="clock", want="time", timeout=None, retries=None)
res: 6:03
